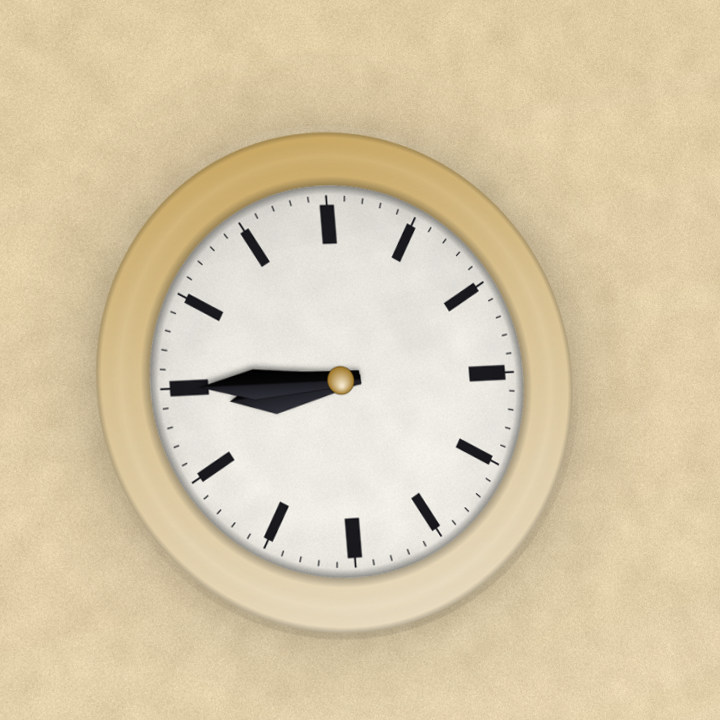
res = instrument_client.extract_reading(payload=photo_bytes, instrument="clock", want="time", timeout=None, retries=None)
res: 8:45
